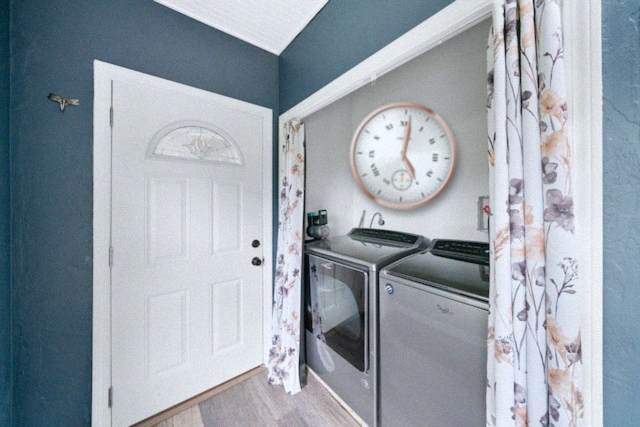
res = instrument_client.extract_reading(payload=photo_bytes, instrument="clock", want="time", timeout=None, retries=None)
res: 5:01
